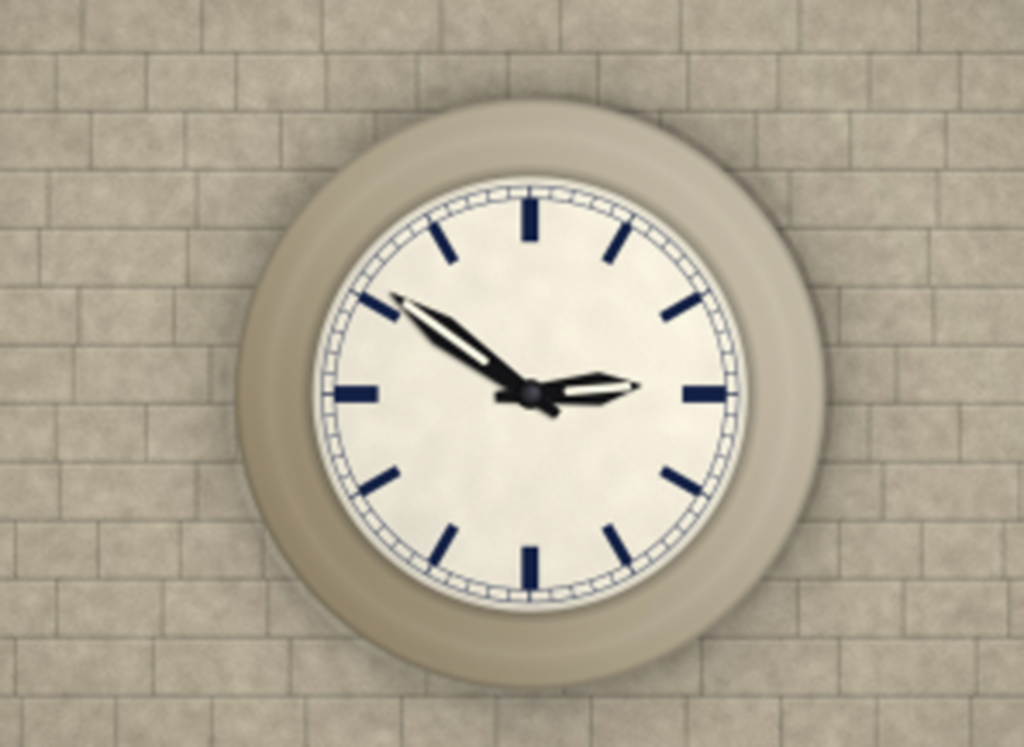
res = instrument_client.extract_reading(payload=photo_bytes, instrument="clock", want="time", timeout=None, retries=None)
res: 2:51
